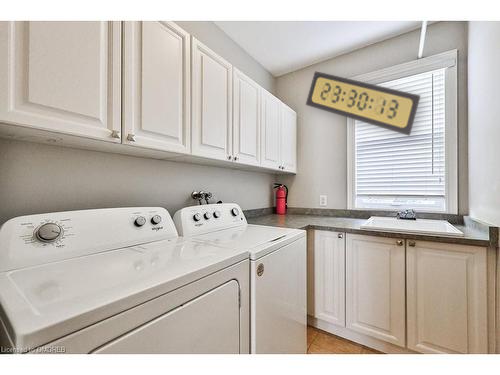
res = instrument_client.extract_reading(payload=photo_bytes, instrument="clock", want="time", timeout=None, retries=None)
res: 23:30:13
